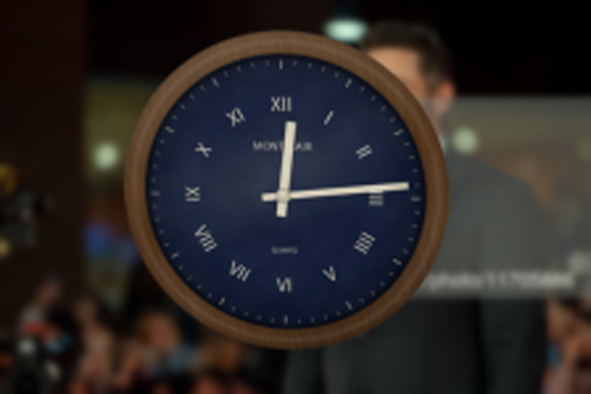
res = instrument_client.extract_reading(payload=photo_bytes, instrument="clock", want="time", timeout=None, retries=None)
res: 12:14
